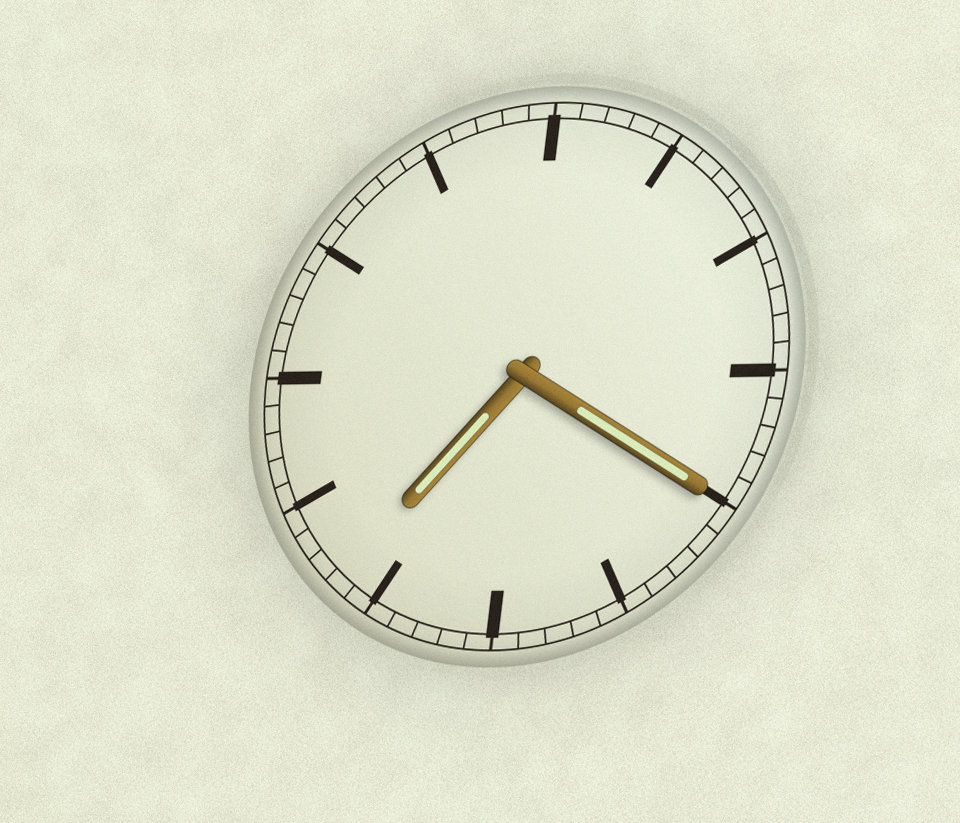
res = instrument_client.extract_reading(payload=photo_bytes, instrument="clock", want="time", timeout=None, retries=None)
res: 7:20
